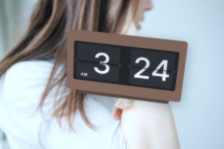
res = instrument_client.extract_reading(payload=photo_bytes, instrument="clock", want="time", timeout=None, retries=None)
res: 3:24
